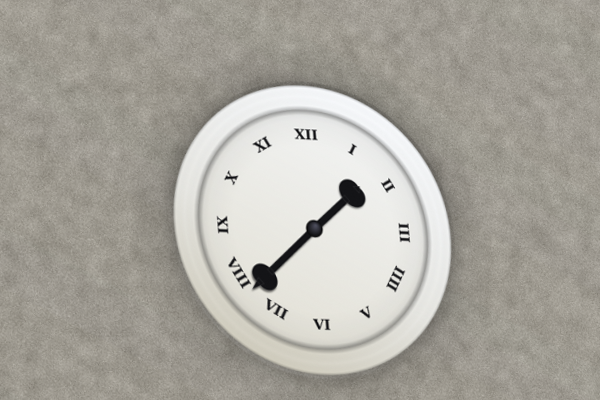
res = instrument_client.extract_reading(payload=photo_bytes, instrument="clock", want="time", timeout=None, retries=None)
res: 1:38
